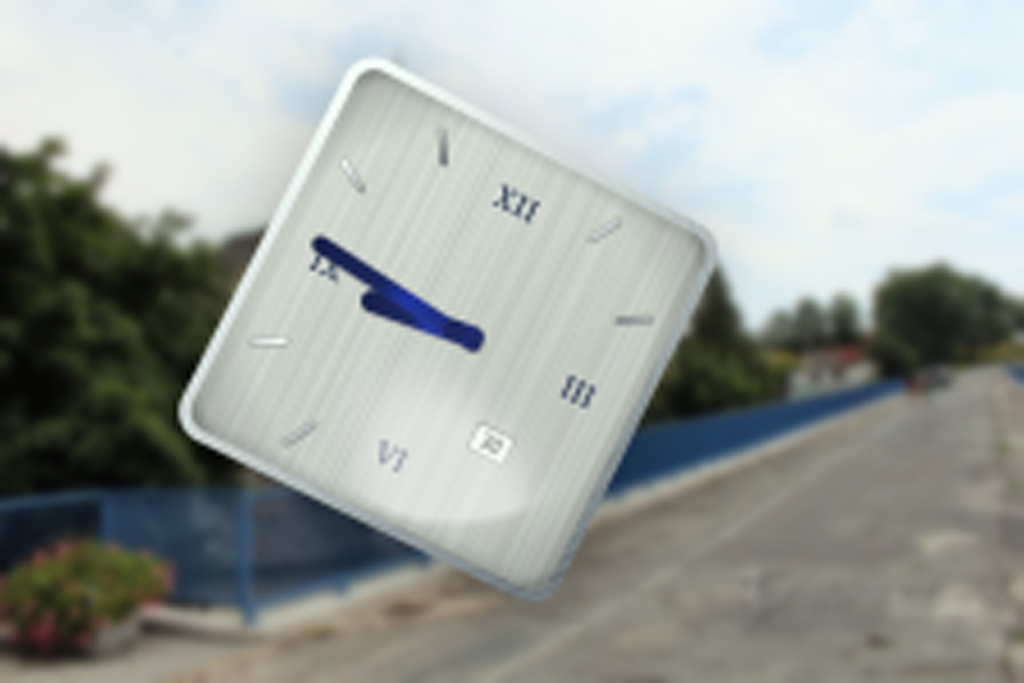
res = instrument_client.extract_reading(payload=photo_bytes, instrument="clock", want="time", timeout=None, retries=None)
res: 8:46
